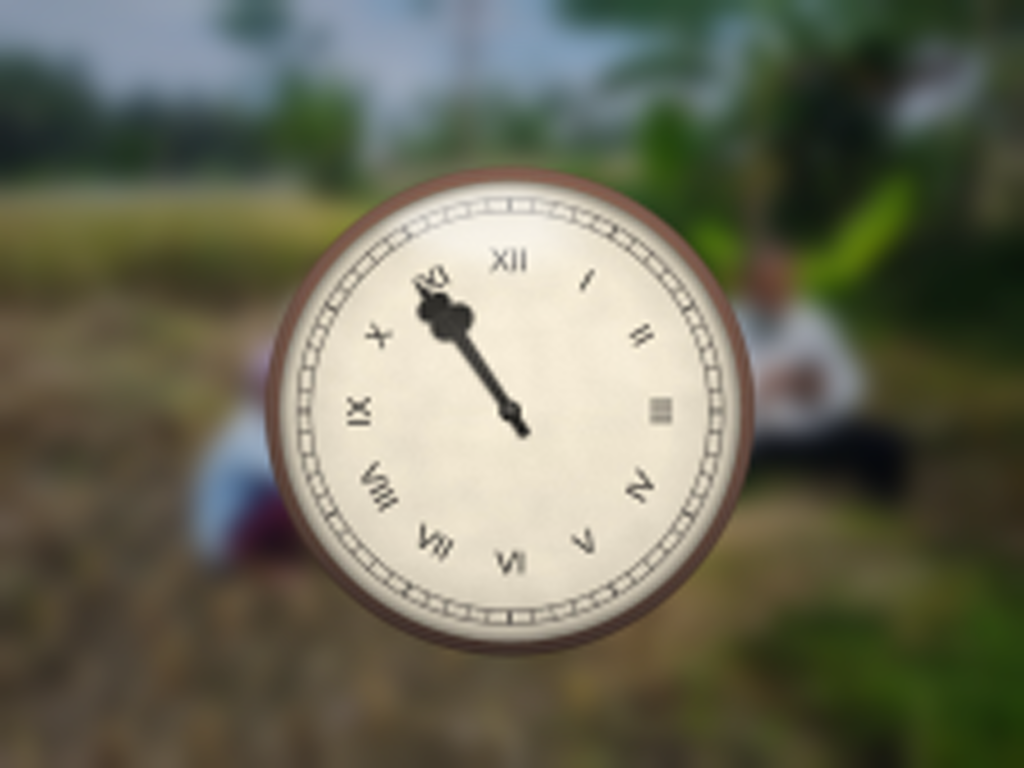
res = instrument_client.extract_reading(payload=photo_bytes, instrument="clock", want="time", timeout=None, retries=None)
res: 10:54
